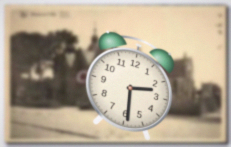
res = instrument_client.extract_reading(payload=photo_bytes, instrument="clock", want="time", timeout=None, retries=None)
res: 2:29
